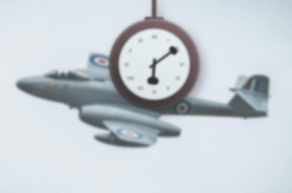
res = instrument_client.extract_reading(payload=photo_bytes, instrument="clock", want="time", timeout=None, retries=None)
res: 6:09
